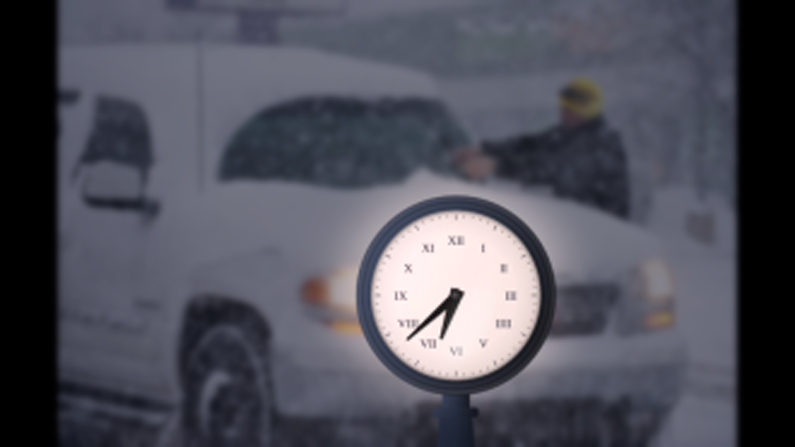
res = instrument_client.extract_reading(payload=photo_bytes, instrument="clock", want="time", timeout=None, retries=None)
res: 6:38
